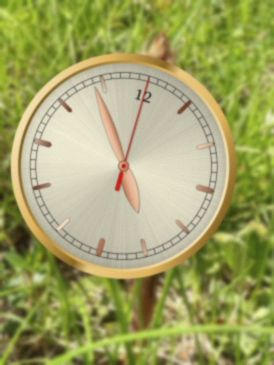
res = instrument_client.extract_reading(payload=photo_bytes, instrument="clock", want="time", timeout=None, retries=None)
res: 4:54:00
